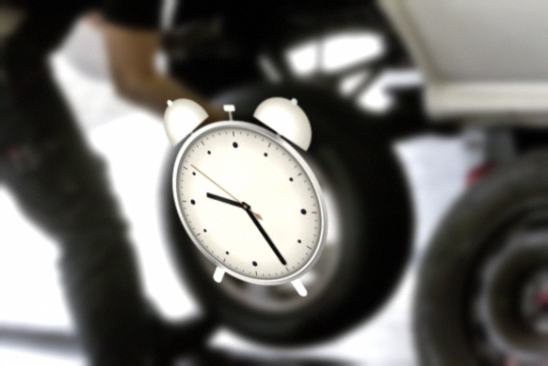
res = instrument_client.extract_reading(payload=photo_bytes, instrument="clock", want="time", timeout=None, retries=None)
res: 9:24:51
